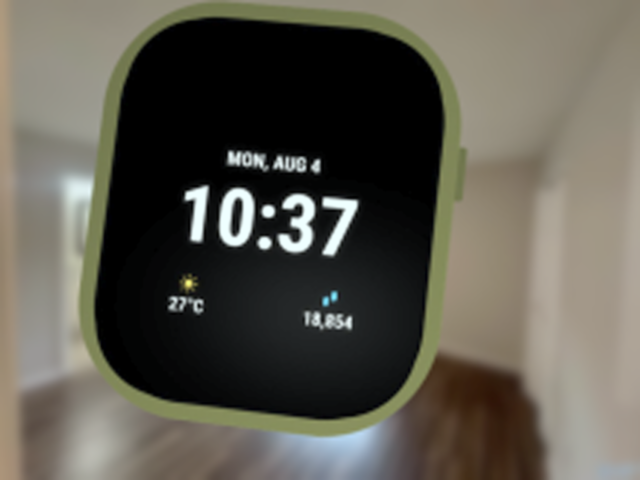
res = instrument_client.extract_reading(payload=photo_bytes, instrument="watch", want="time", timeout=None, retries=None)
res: 10:37
